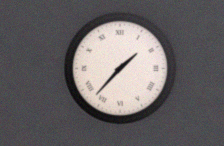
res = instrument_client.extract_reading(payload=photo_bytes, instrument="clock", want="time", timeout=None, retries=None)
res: 1:37
